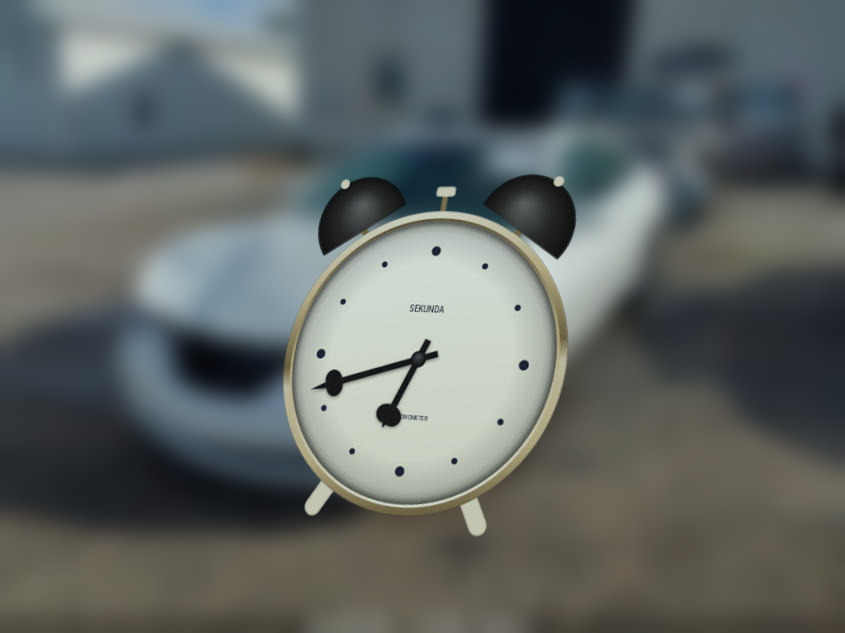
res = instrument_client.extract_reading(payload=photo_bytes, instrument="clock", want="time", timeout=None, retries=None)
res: 6:42
